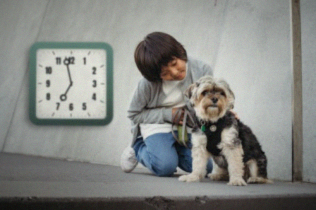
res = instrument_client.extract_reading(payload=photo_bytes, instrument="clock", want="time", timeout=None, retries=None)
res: 6:58
